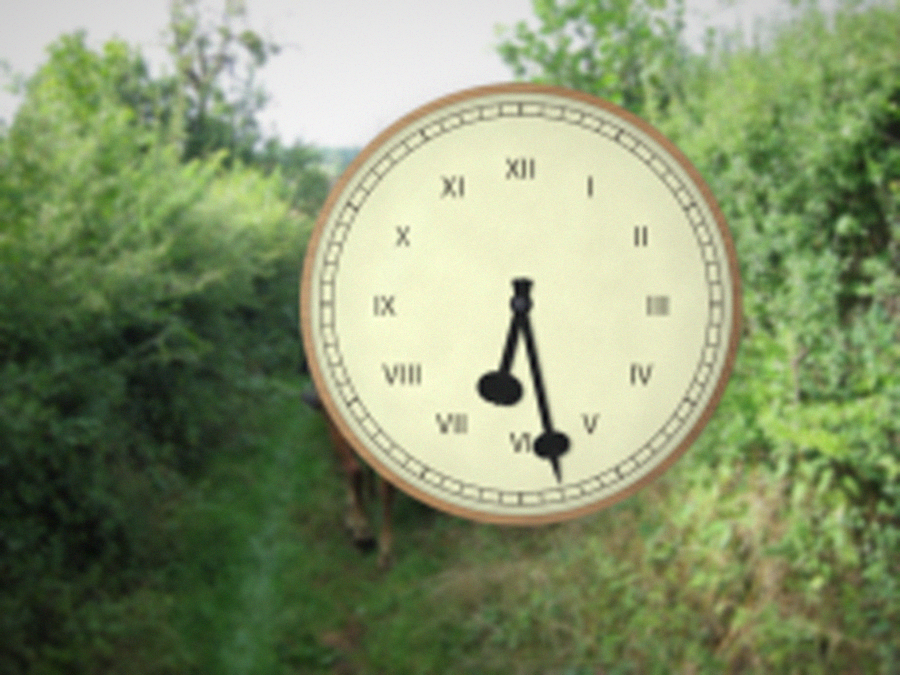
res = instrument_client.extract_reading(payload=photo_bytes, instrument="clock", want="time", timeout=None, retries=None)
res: 6:28
